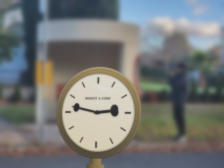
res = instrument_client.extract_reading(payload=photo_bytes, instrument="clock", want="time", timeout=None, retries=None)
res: 2:47
